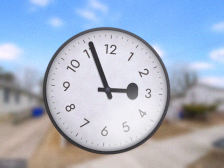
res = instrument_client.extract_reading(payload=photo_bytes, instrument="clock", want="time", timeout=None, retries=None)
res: 2:56
